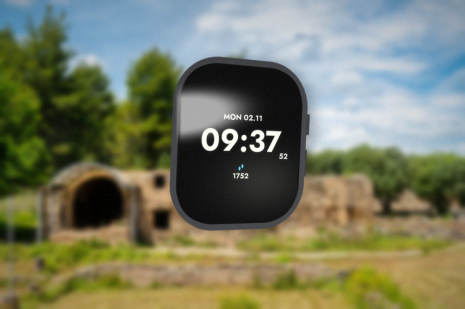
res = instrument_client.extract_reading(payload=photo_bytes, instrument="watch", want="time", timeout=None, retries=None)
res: 9:37:52
